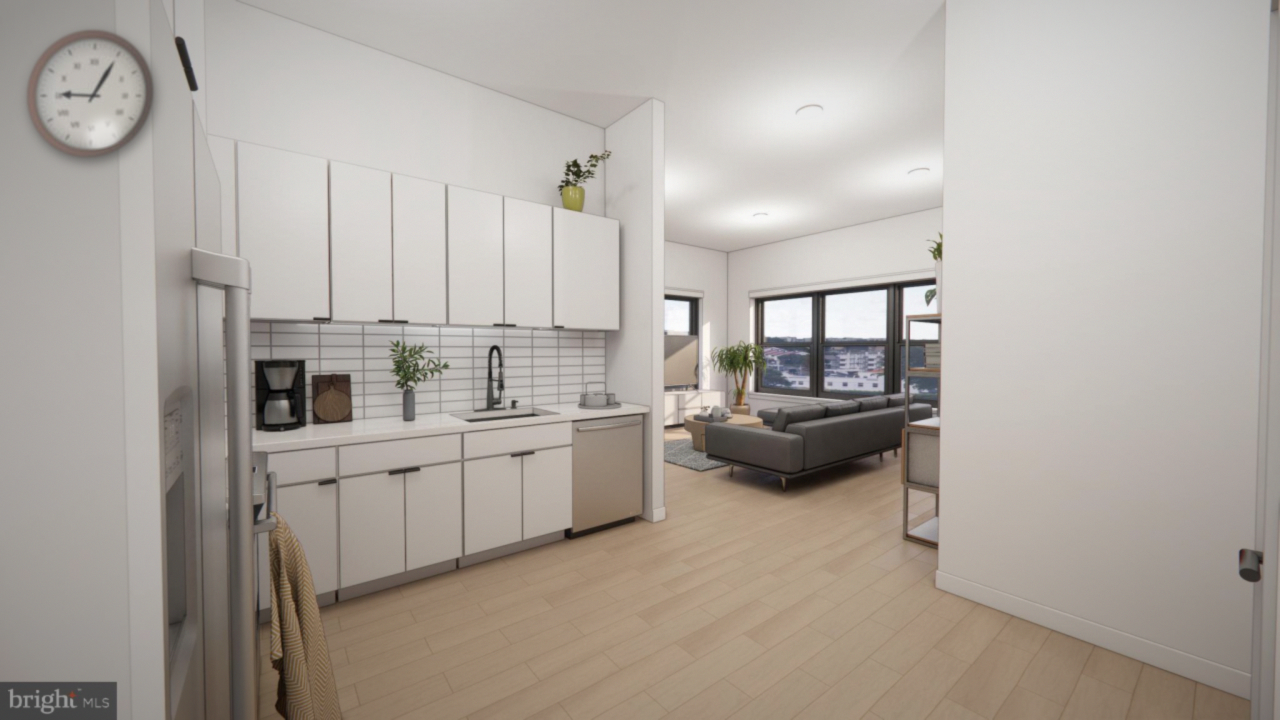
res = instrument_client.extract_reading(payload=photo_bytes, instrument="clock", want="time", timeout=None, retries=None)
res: 9:05
